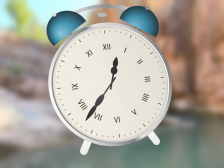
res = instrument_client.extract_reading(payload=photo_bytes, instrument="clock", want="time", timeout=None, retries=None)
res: 12:37
